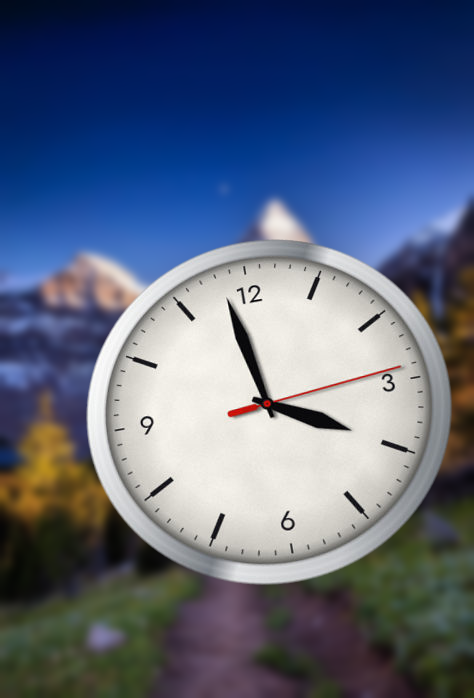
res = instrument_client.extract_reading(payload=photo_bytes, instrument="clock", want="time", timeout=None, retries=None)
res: 3:58:14
